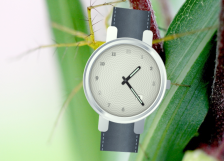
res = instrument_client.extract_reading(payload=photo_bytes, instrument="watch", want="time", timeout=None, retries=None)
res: 1:23
